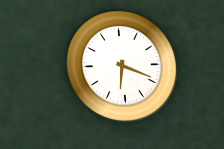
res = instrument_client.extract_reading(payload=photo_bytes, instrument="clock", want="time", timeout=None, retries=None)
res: 6:19
